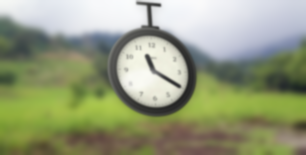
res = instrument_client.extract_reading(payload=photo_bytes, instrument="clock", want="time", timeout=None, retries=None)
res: 11:20
